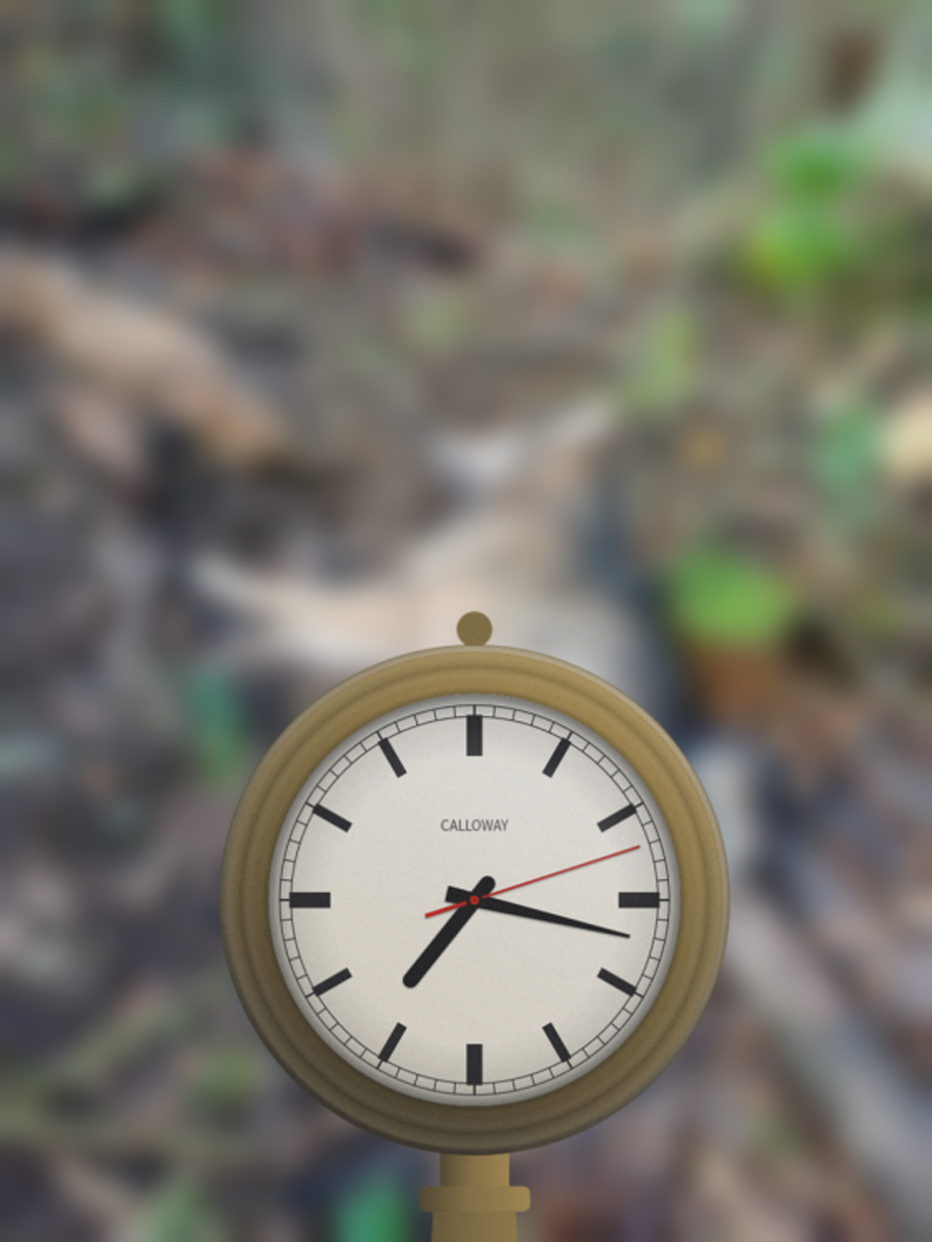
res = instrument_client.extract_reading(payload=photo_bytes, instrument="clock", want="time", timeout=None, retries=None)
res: 7:17:12
